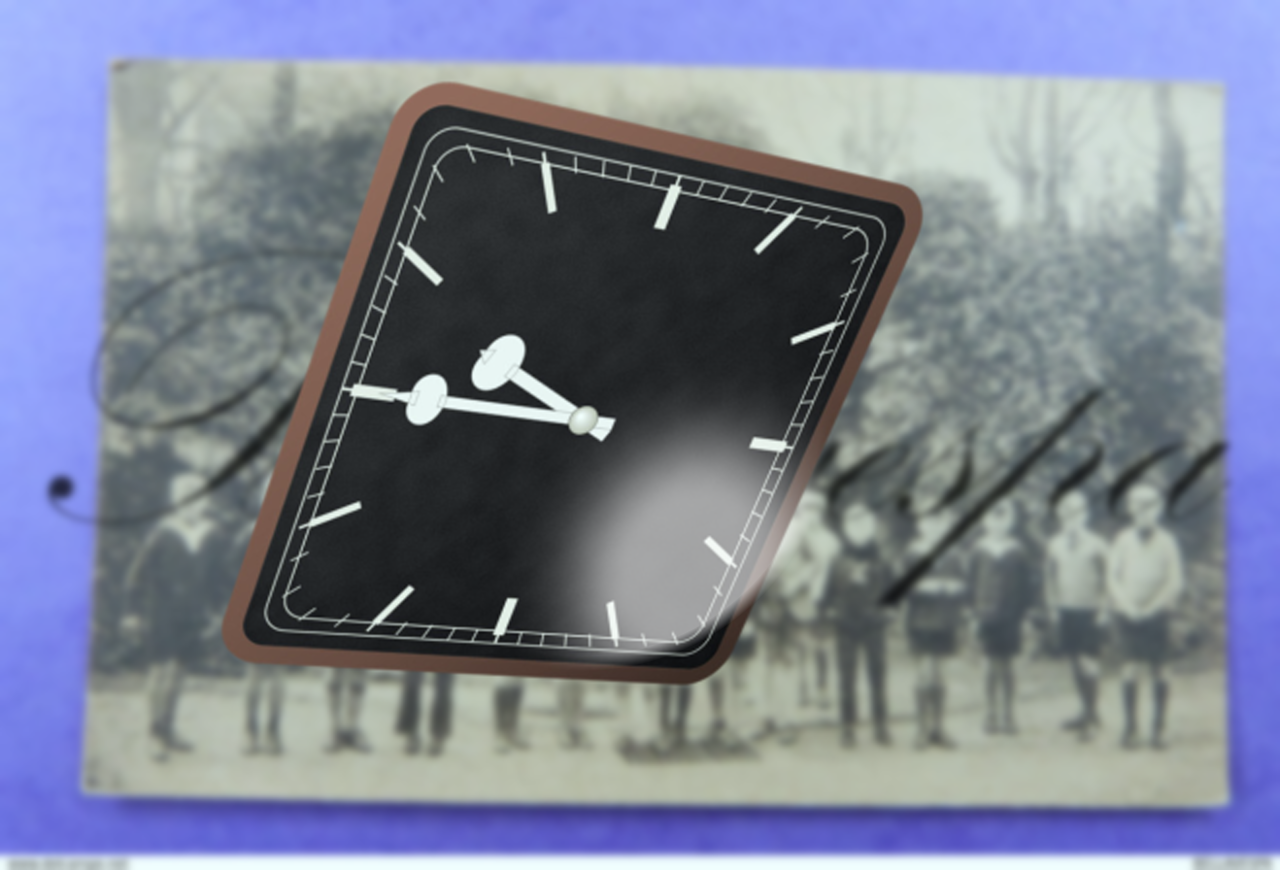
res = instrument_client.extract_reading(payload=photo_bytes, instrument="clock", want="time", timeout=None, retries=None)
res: 9:45
